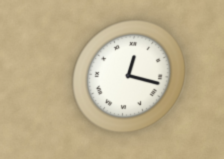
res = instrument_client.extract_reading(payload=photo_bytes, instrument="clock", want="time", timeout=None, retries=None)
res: 12:17
